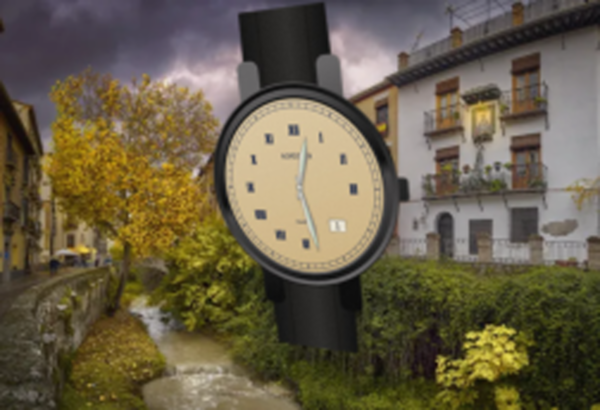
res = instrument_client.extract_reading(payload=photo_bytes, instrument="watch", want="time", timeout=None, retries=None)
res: 12:28
